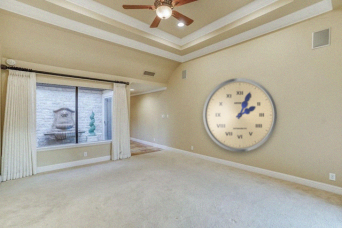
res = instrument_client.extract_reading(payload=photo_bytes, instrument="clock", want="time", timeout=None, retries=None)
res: 2:04
